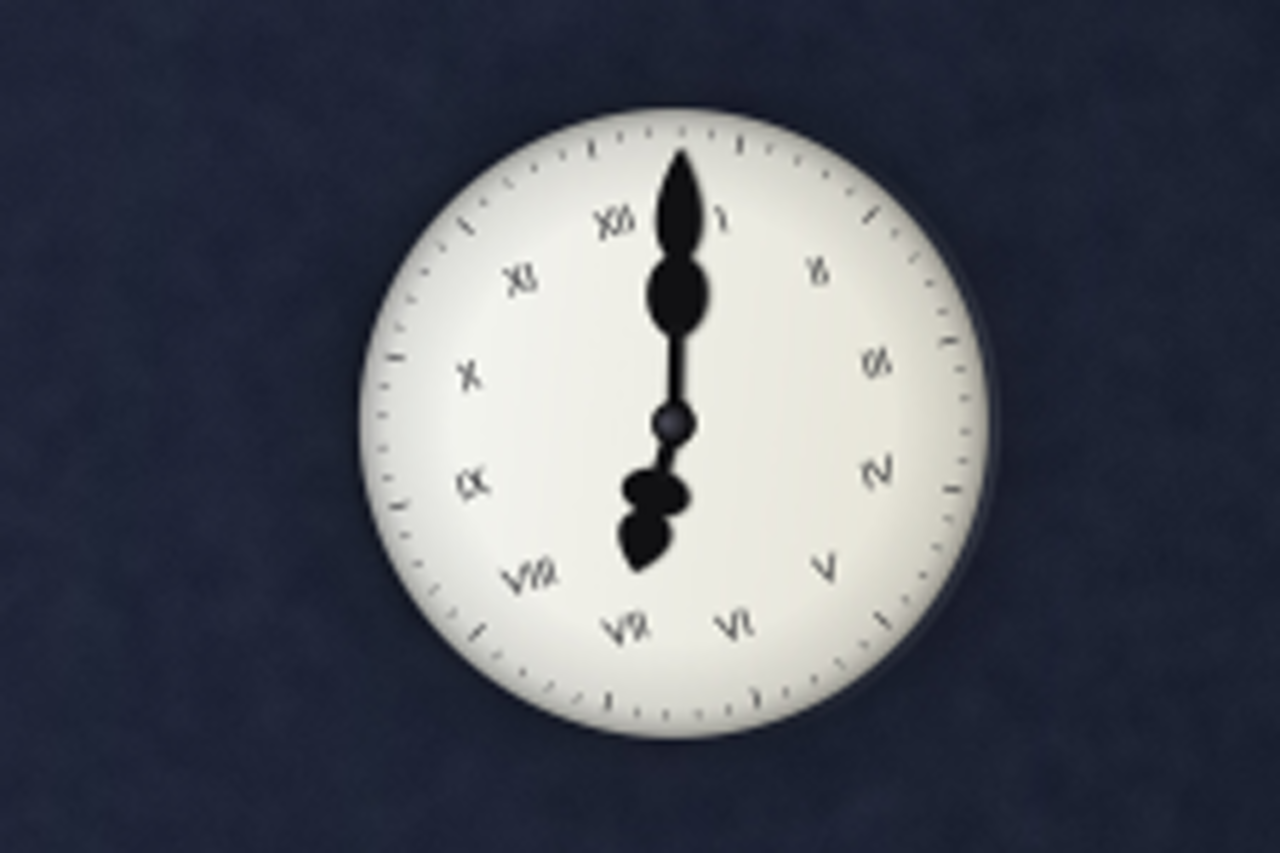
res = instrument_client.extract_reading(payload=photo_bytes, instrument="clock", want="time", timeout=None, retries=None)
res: 7:03
